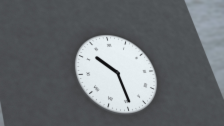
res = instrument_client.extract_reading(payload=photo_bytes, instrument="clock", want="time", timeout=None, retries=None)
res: 10:29
